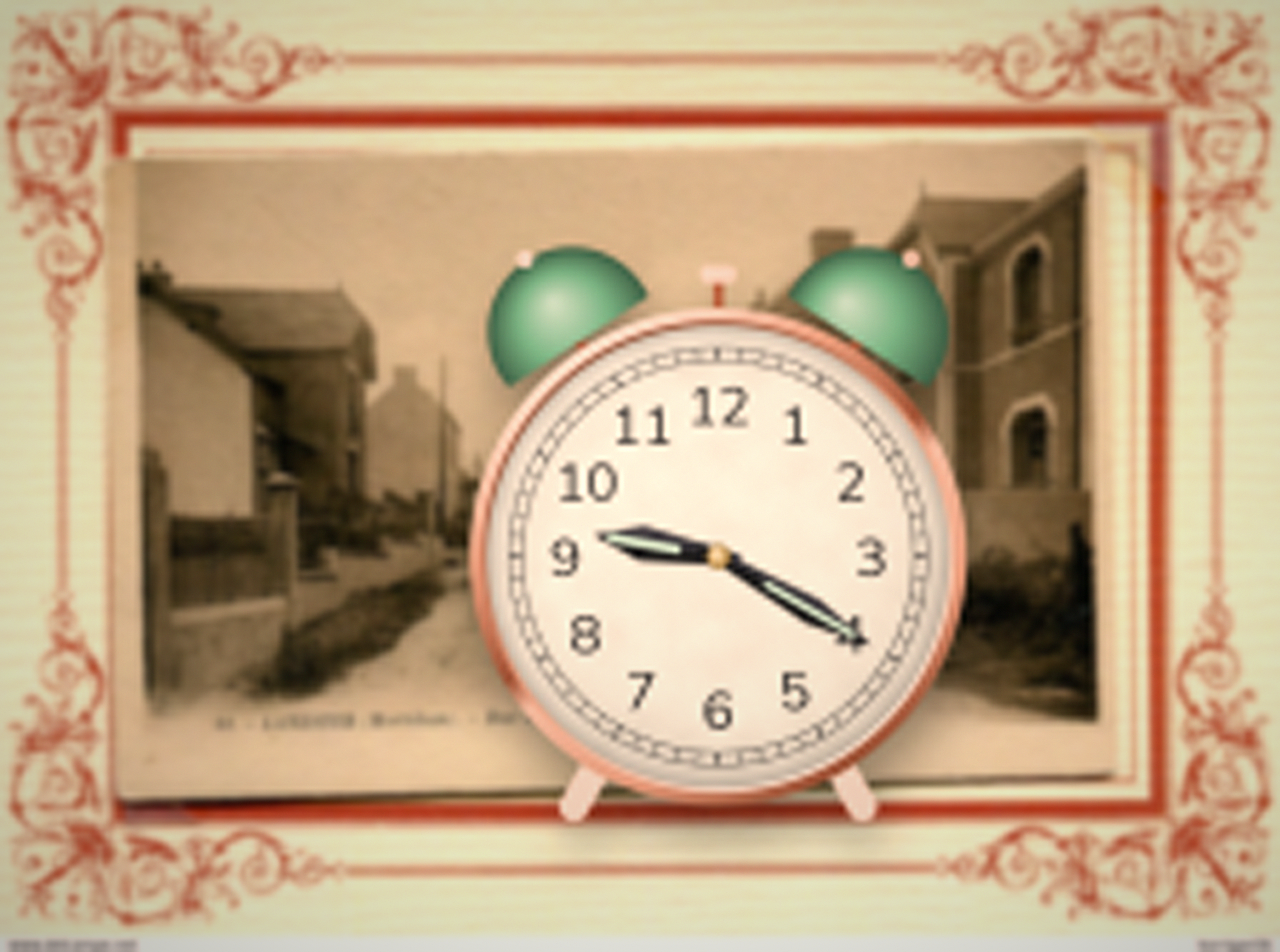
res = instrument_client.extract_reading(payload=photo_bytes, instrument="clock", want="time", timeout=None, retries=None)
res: 9:20
